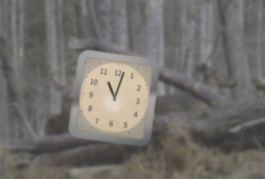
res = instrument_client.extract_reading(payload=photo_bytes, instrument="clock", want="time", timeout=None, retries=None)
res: 11:02
